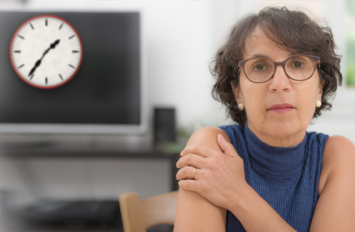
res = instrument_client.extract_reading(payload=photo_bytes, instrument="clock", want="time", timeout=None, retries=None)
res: 1:36
